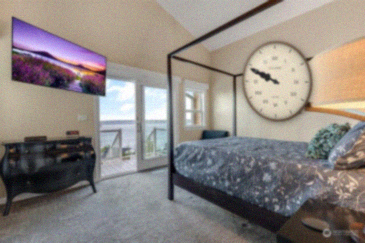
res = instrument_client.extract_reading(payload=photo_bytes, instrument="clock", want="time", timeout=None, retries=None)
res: 9:49
